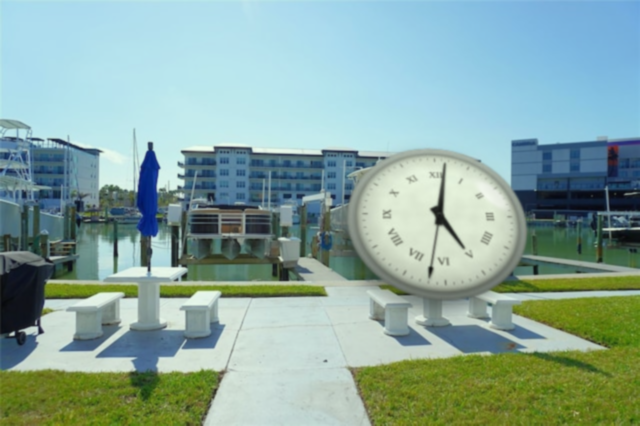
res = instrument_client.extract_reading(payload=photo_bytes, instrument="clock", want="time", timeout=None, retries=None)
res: 5:01:32
